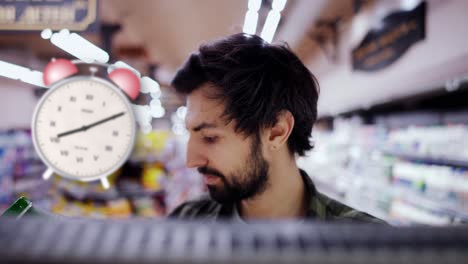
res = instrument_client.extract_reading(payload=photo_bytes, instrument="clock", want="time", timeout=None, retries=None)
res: 8:10
